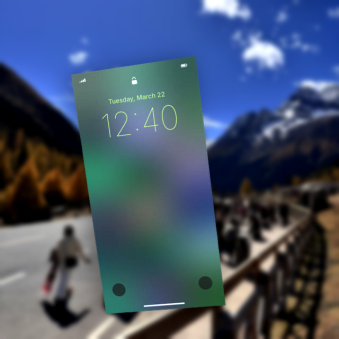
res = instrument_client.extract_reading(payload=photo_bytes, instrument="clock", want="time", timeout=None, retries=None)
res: 12:40
